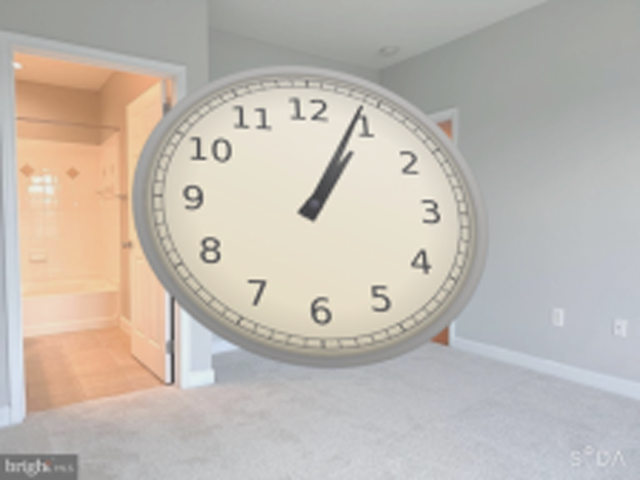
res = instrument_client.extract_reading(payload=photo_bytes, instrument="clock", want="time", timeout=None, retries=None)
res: 1:04
